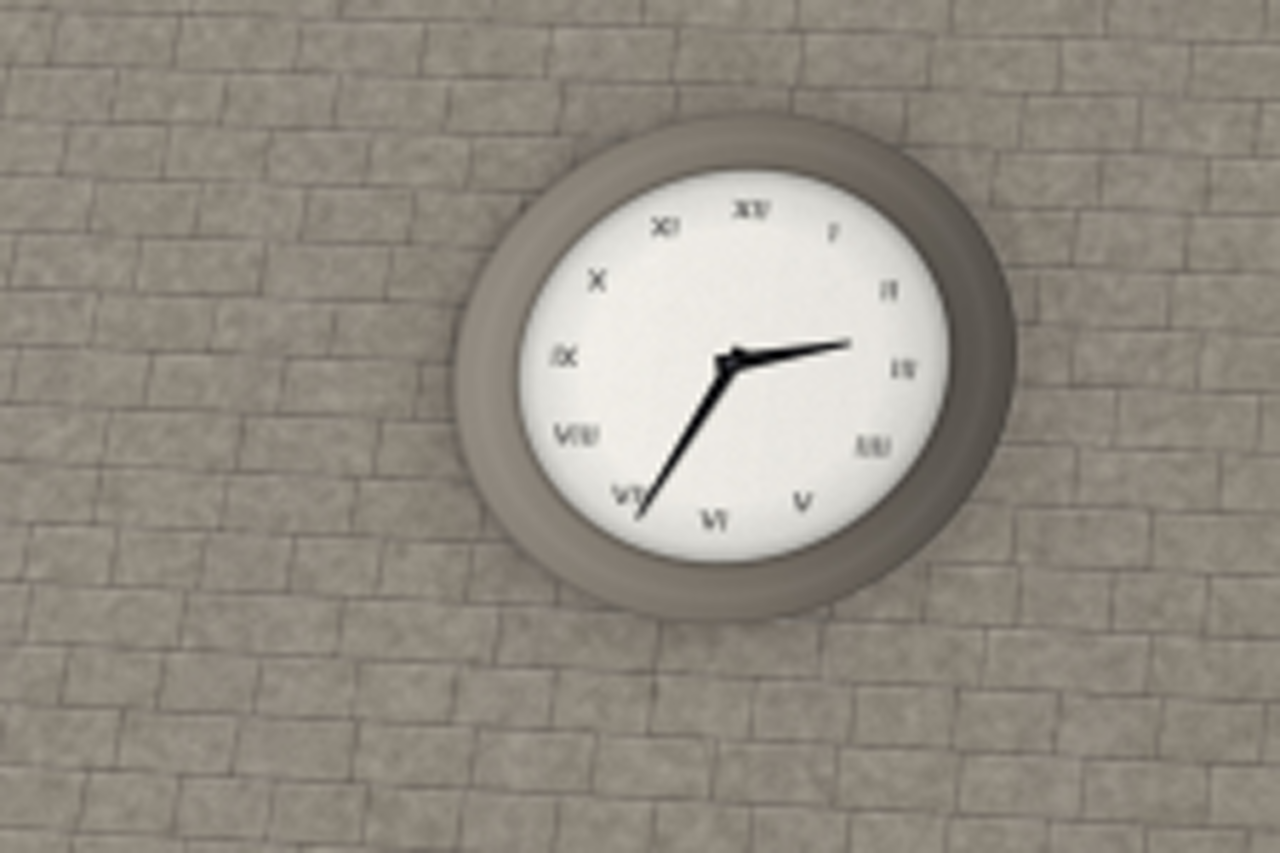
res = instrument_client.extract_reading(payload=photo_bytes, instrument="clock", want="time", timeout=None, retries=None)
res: 2:34
